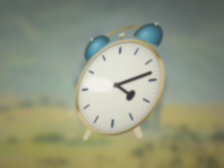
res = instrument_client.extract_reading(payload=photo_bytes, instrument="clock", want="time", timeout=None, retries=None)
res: 4:13
